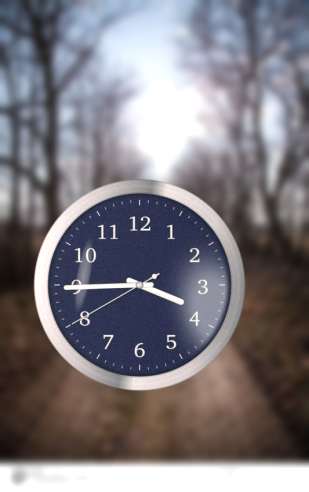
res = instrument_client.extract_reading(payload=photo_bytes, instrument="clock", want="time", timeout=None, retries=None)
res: 3:44:40
